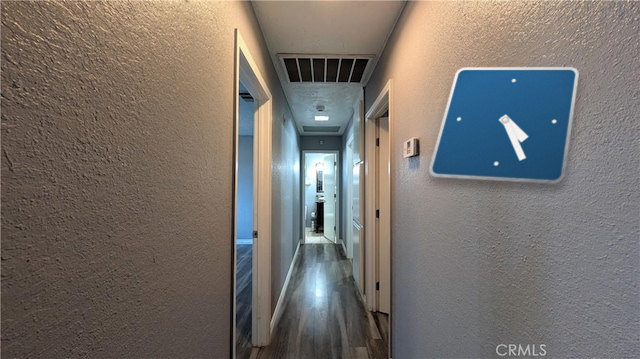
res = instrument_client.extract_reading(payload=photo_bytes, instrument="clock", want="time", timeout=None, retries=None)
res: 4:25
